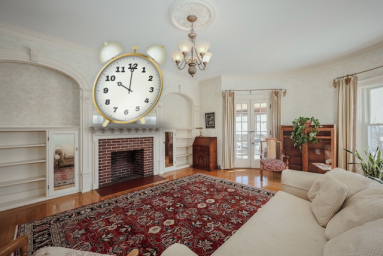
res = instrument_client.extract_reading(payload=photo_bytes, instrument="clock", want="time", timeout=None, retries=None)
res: 10:00
